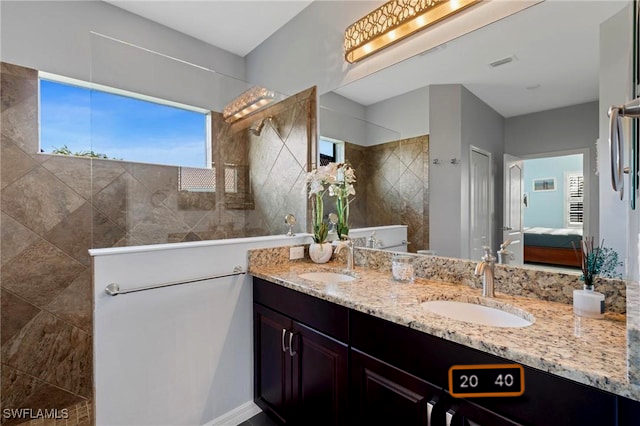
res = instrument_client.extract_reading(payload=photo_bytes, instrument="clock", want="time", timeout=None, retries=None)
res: 20:40
